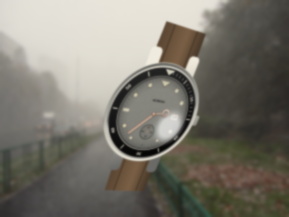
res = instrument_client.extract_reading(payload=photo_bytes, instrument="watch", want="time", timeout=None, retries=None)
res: 2:37
